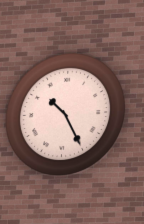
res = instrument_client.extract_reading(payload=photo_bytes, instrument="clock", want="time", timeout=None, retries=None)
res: 10:25
